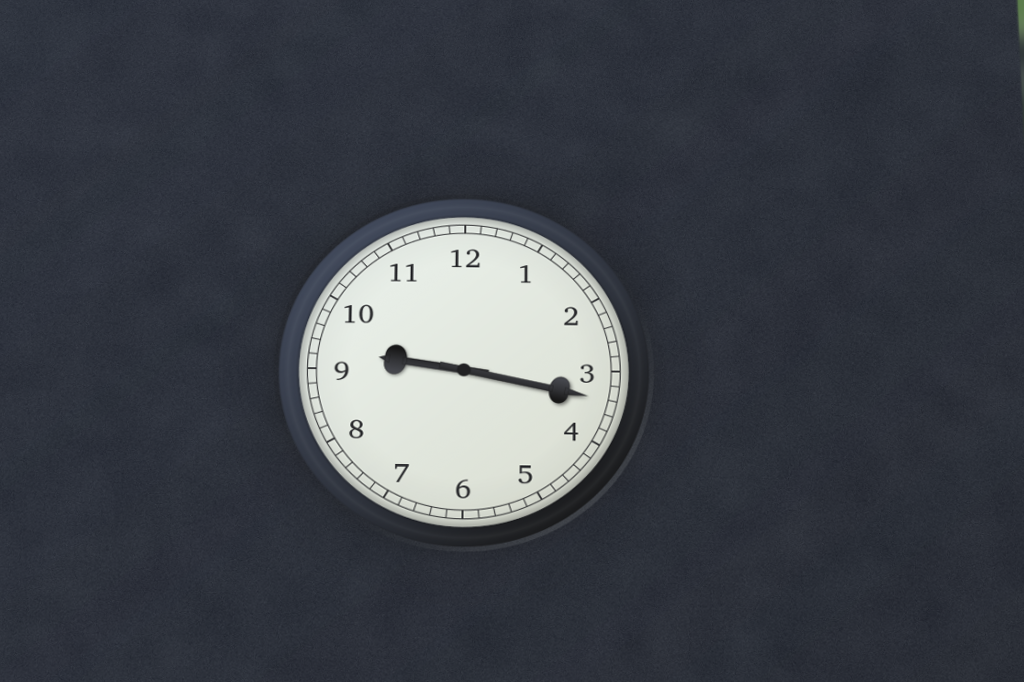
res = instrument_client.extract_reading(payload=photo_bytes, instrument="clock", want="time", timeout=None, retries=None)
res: 9:17
